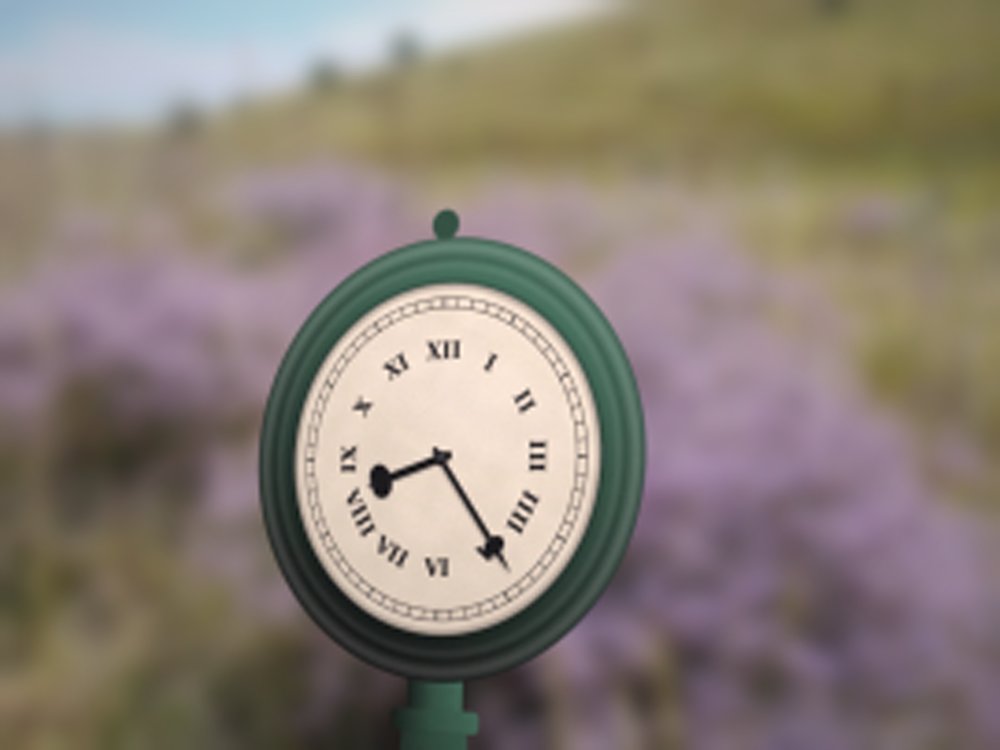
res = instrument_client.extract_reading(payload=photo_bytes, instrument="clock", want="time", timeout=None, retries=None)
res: 8:24
